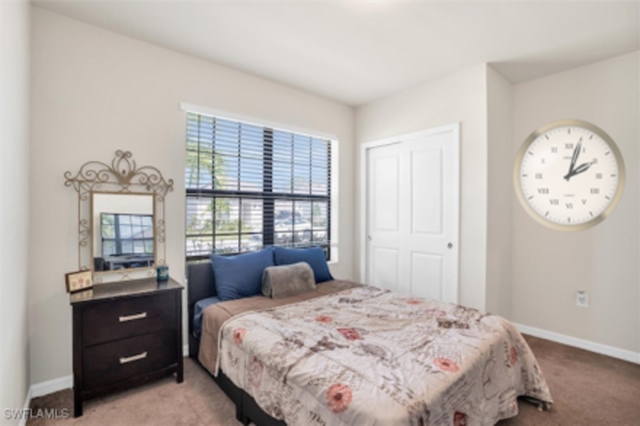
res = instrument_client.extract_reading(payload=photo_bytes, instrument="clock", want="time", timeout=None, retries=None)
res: 2:03
